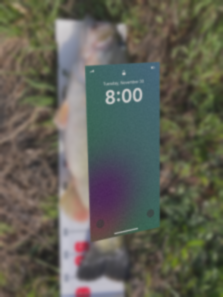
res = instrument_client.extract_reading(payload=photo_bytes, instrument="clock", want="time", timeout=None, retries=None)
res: 8:00
